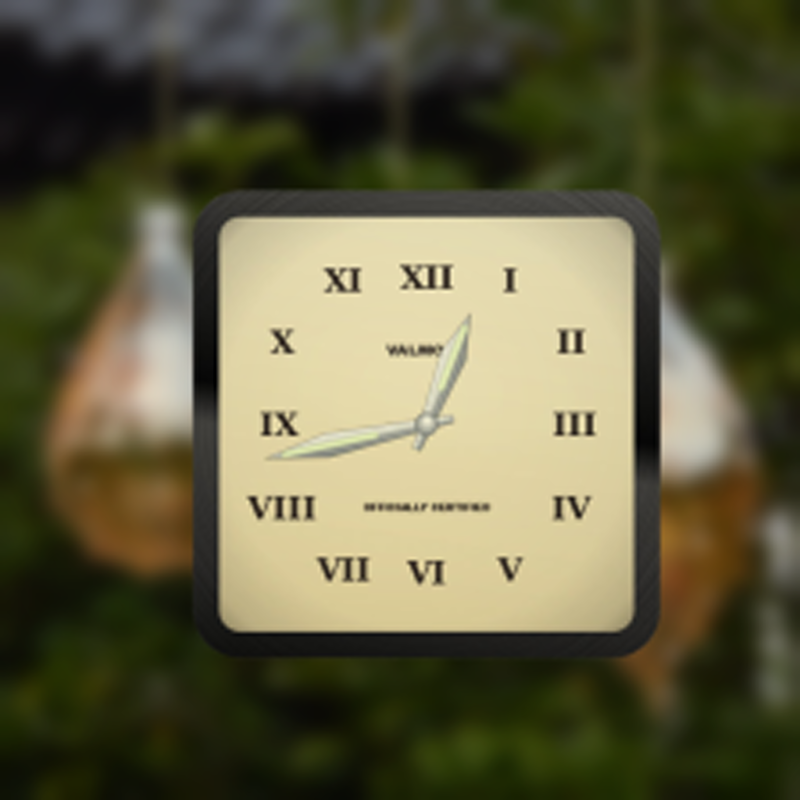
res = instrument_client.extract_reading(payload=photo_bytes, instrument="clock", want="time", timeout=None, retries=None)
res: 12:43
